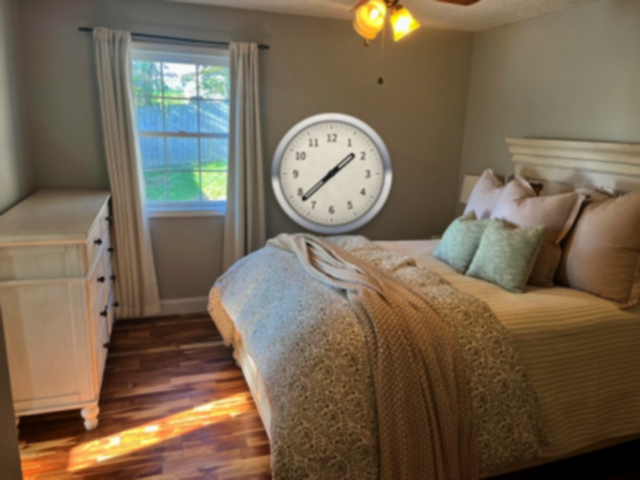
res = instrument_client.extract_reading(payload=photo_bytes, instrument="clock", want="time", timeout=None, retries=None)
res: 1:38
